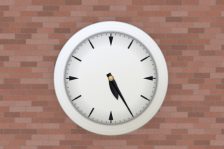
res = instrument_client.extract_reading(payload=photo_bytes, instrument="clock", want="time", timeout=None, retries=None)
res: 5:25
